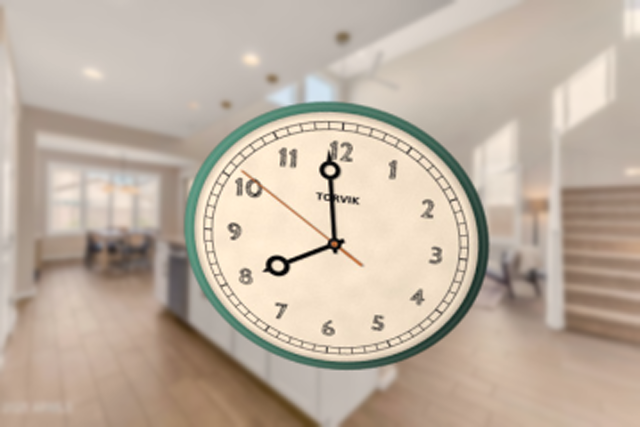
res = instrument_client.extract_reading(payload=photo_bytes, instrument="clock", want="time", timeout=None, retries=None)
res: 7:58:51
